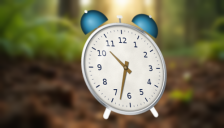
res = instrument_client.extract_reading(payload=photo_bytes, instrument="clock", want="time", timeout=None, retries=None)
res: 10:33
